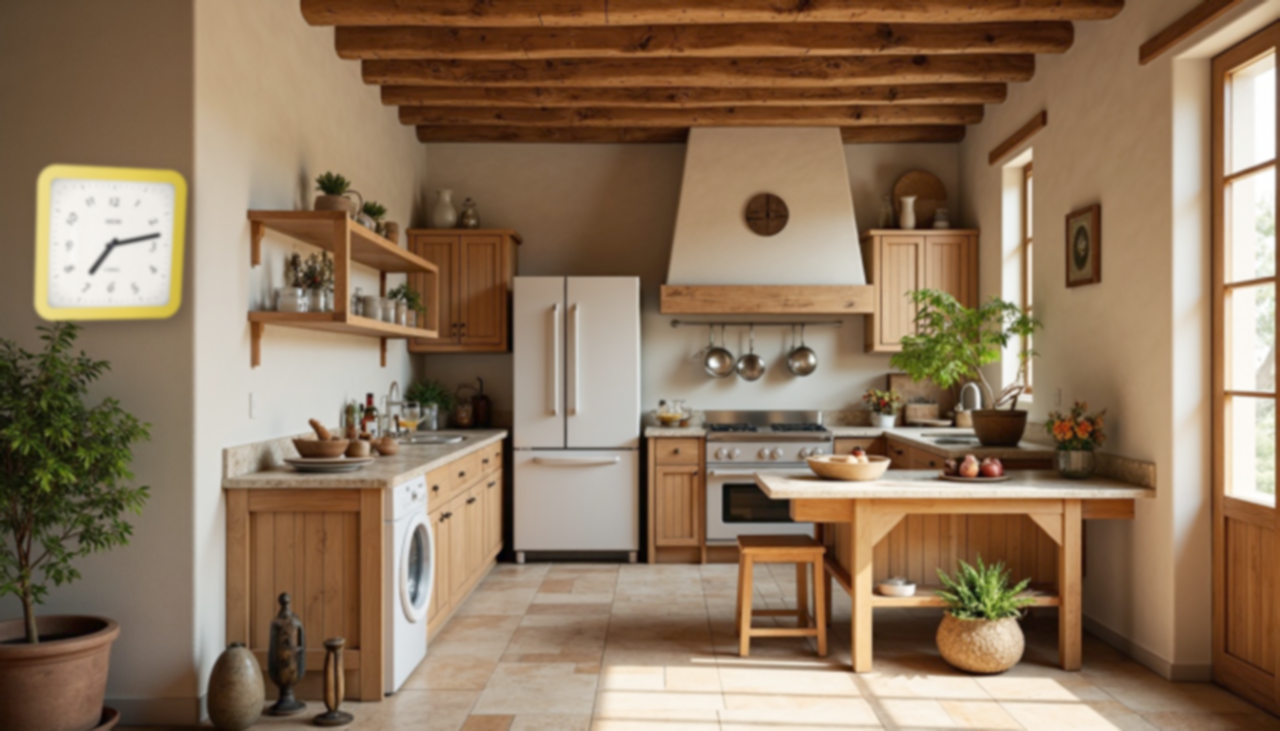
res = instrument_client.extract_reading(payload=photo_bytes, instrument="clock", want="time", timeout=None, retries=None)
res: 7:13
